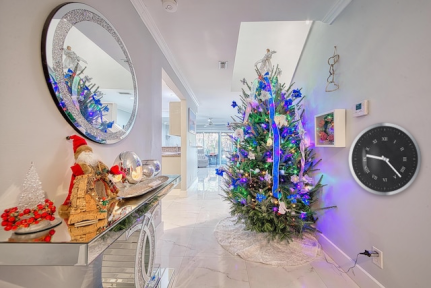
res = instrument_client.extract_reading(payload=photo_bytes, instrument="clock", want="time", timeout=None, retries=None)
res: 9:23
